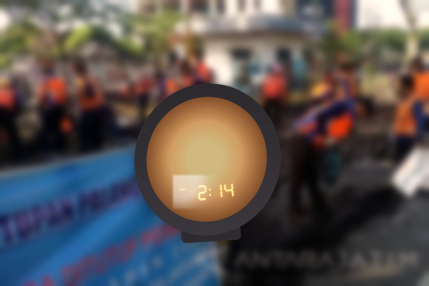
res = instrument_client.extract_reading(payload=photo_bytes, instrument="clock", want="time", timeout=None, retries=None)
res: 2:14
